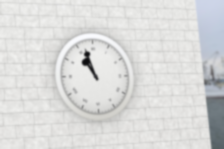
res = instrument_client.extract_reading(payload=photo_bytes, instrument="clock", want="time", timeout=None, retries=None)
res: 10:57
